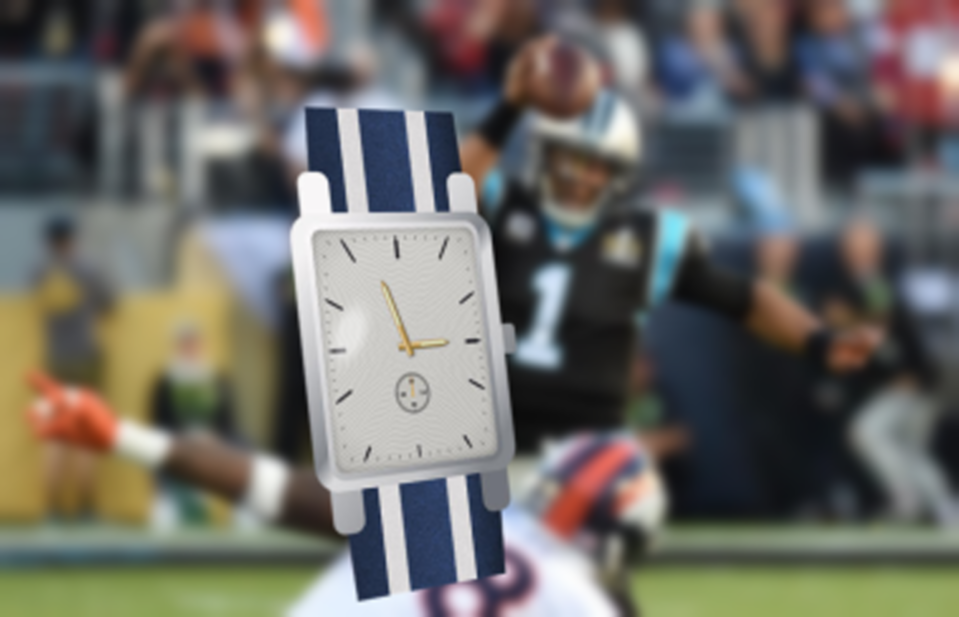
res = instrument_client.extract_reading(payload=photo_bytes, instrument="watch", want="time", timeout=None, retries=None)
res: 2:57
